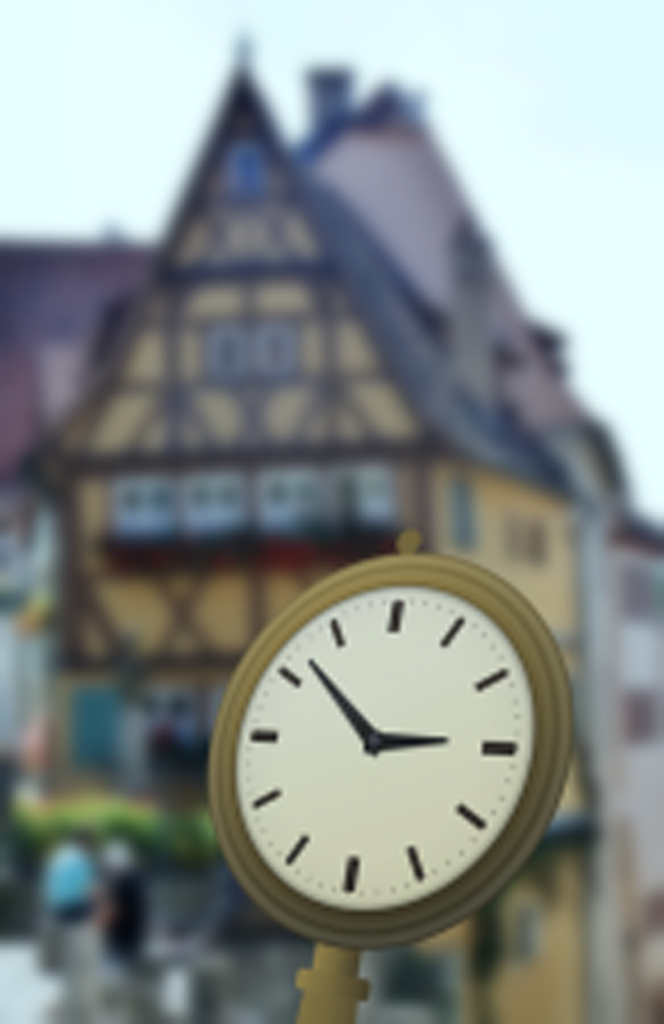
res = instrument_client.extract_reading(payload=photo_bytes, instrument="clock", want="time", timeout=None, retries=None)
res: 2:52
